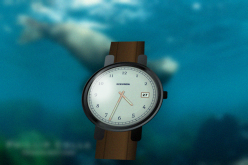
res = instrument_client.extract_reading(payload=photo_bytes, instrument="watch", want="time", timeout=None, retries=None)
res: 4:33
